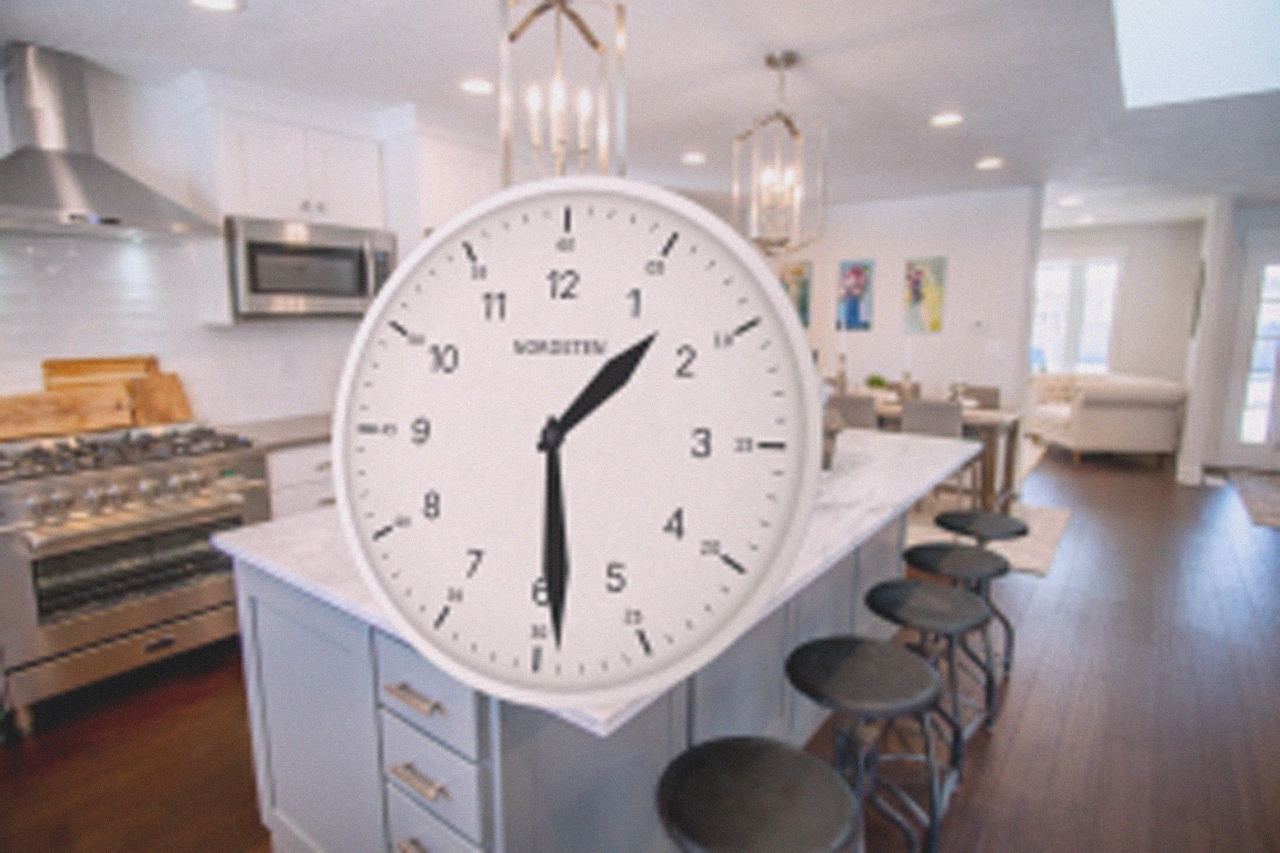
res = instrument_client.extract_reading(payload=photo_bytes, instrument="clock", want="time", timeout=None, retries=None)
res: 1:29
